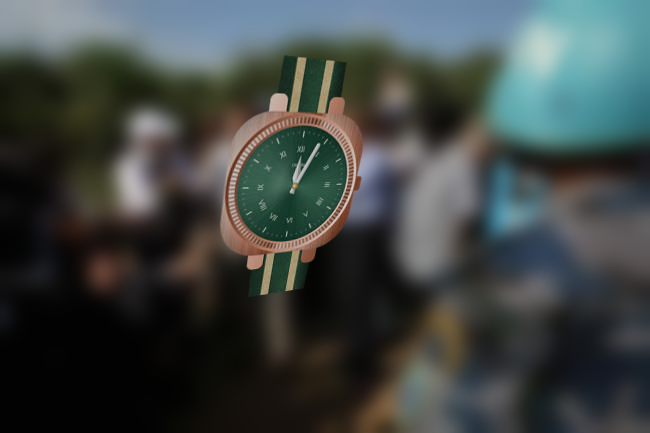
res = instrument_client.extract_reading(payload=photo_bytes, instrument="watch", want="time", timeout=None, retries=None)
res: 12:04
